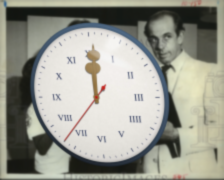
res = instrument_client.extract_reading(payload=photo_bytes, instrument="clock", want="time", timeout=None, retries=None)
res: 12:00:37
